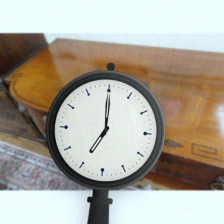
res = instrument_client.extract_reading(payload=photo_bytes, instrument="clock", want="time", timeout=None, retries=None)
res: 7:00
